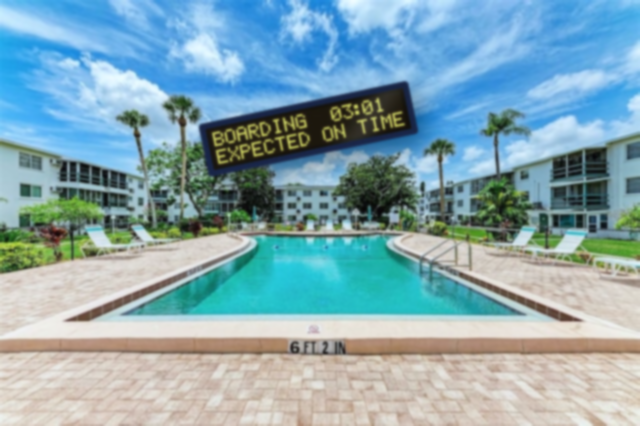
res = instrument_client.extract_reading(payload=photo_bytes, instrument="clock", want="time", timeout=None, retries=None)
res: 3:01
